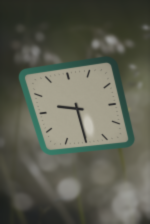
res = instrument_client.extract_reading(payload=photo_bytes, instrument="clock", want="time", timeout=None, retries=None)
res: 9:30
